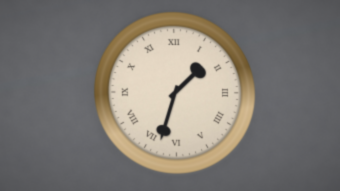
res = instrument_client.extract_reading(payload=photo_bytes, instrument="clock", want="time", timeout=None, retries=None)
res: 1:33
